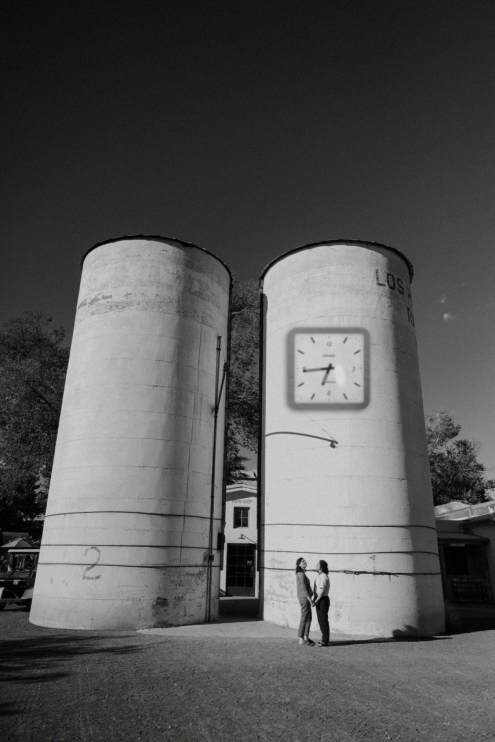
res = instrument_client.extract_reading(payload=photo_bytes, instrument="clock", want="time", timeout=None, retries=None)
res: 6:44
